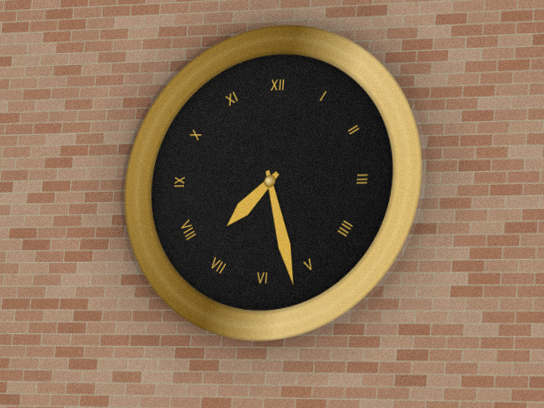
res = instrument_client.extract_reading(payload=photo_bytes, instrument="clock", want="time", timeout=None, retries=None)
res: 7:27
